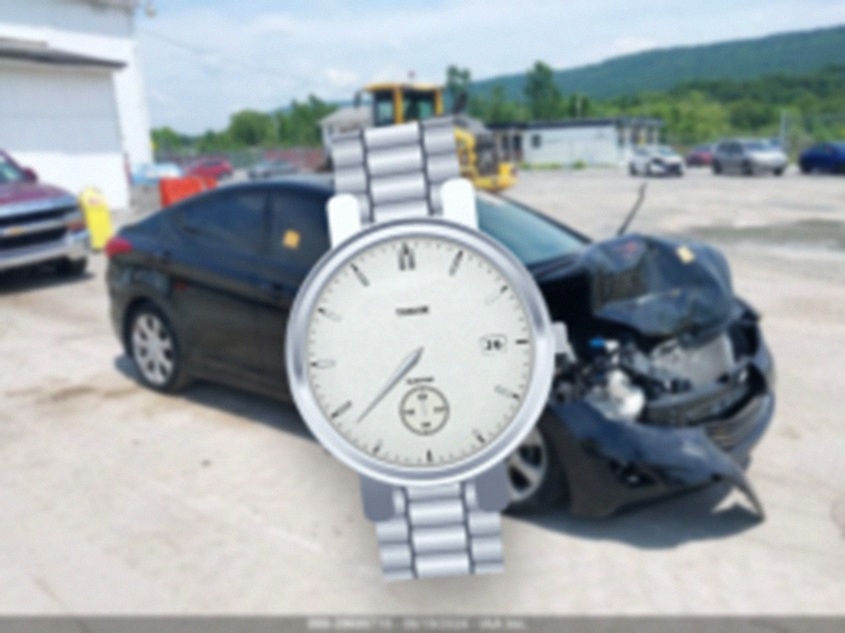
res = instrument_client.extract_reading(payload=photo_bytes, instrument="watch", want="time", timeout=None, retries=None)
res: 7:38
